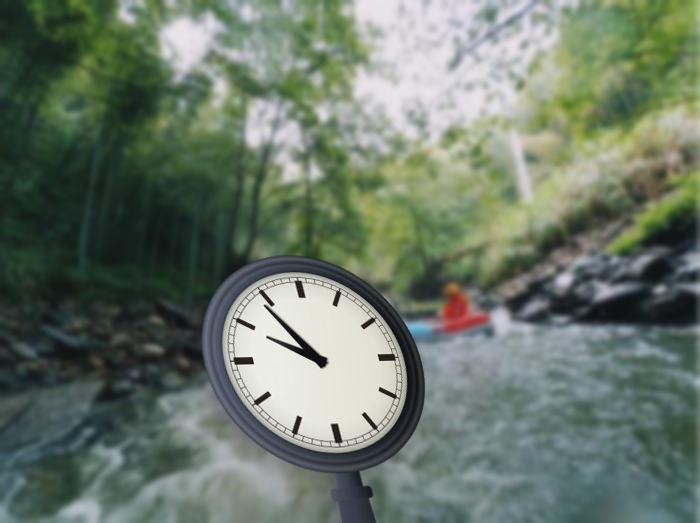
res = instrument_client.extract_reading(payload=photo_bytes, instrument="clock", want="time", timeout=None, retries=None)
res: 9:54
